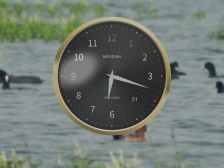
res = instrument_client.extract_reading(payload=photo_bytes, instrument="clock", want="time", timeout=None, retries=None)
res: 6:18
